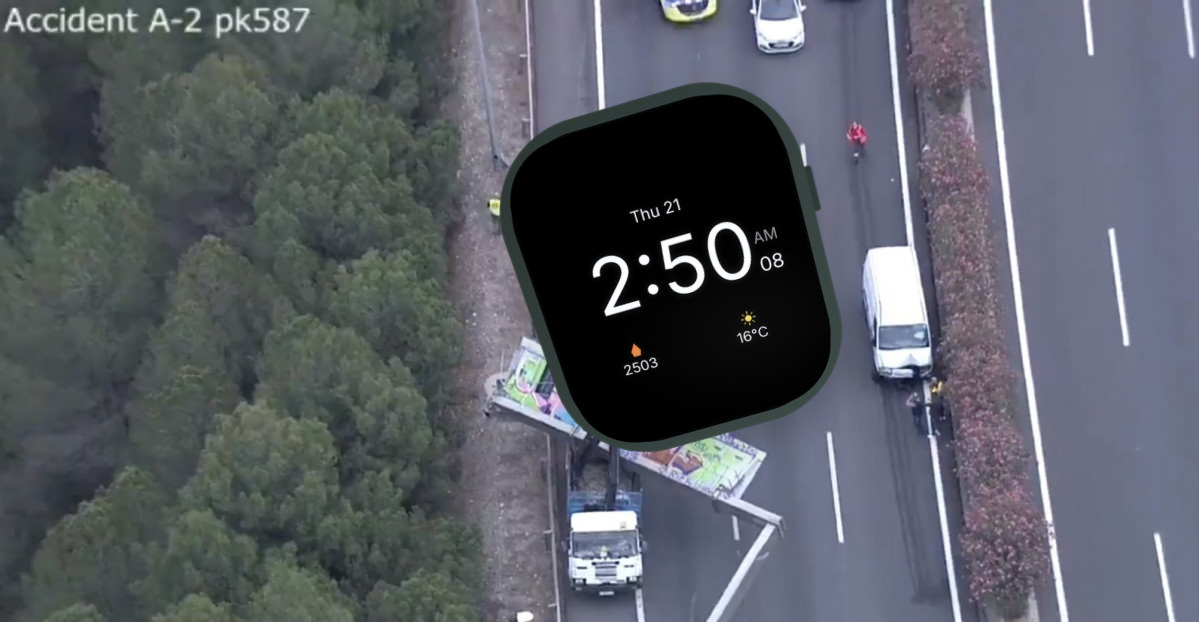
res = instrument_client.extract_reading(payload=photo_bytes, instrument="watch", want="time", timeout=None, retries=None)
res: 2:50:08
